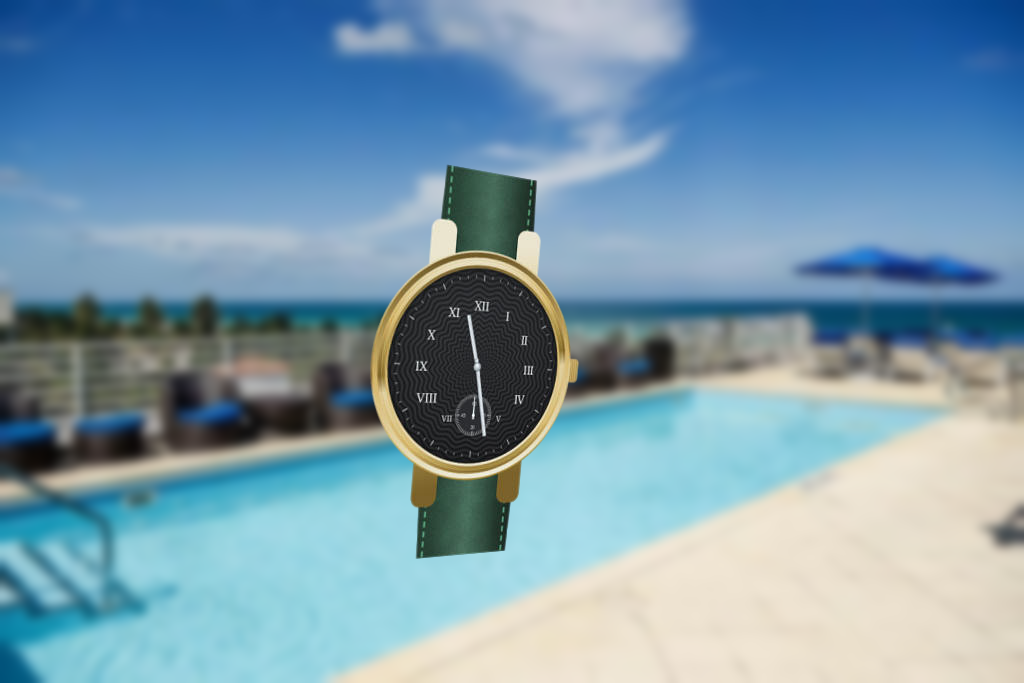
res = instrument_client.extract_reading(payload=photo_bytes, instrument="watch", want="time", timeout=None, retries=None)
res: 11:28
